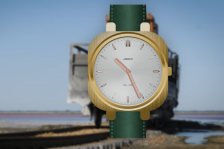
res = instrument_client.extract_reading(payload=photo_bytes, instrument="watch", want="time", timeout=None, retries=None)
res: 10:26
